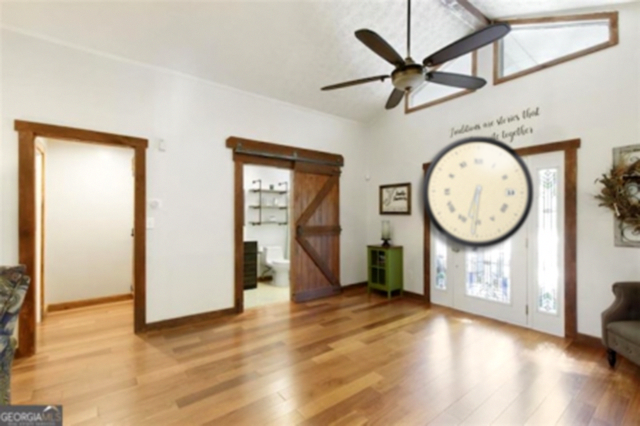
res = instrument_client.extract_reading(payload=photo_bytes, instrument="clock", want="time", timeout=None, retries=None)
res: 6:31
